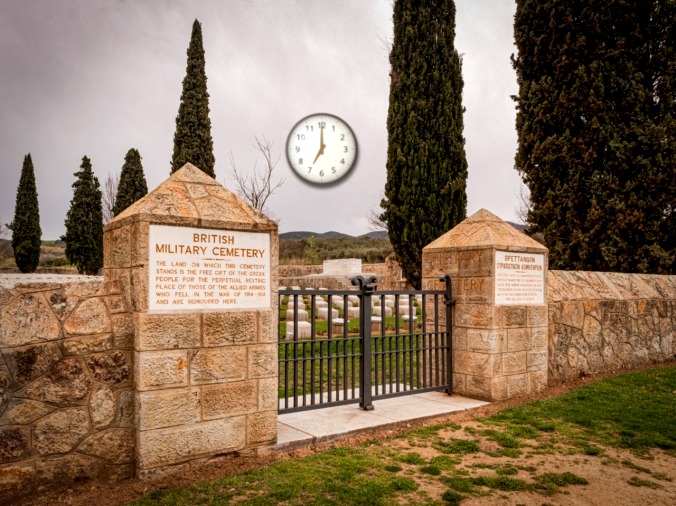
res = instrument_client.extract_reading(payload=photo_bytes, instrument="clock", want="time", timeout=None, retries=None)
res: 7:00
